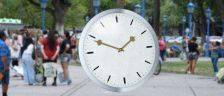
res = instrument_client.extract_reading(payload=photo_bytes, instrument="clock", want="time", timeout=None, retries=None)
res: 1:49
